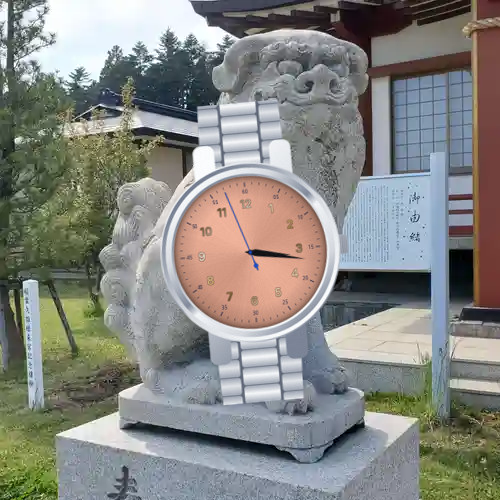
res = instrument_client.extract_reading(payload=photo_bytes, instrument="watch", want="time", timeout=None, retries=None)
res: 3:16:57
